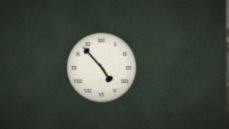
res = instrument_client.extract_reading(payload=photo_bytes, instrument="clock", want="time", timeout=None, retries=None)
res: 4:53
